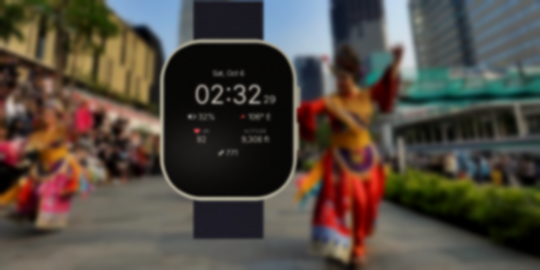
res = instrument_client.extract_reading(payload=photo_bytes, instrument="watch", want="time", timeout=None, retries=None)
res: 2:32
